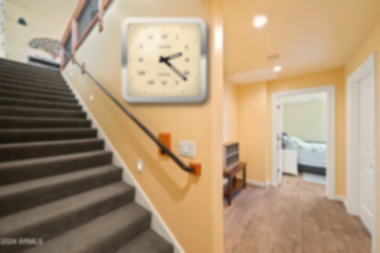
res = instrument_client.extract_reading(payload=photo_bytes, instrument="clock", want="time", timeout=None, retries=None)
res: 2:22
